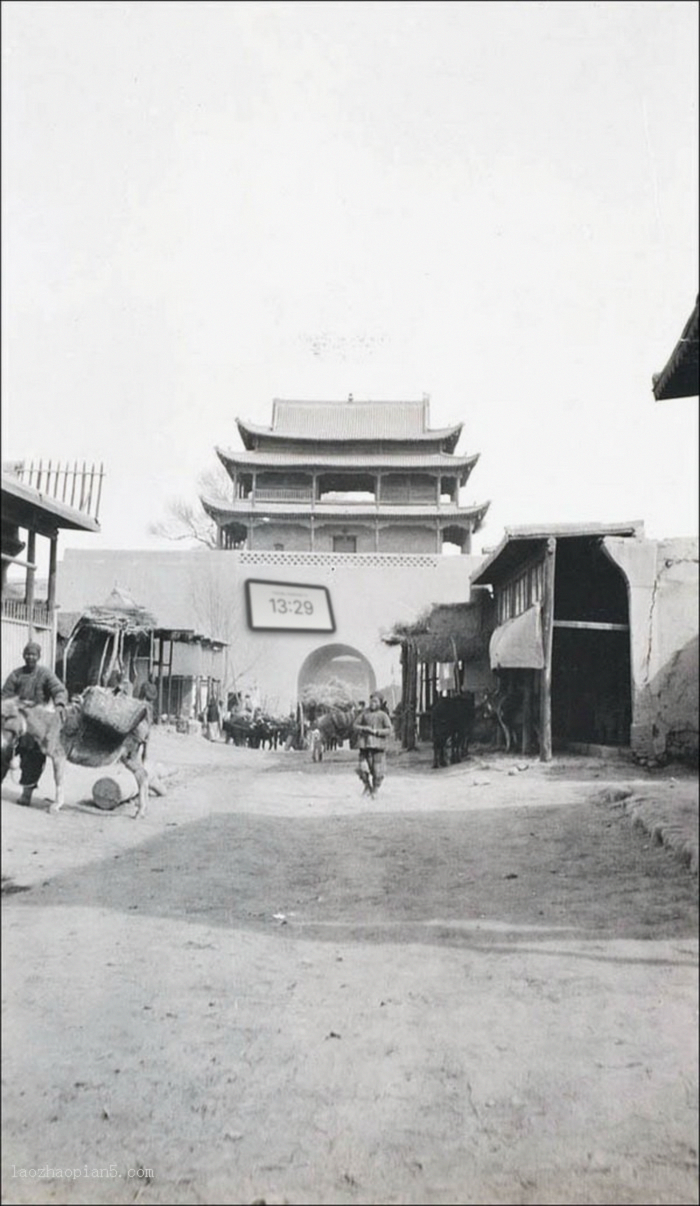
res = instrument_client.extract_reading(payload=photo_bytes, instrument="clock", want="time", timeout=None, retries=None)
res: 13:29
